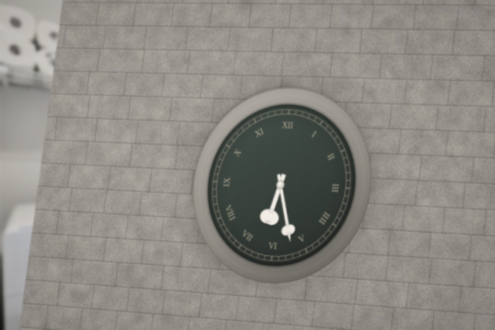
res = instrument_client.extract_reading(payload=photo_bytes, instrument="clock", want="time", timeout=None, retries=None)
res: 6:27
